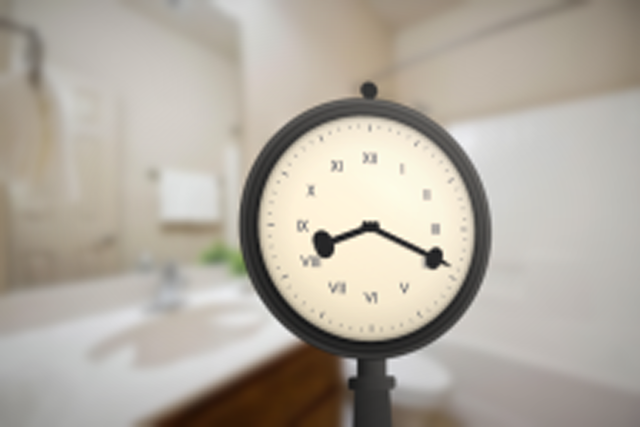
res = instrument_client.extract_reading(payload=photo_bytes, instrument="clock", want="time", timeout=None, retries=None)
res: 8:19
